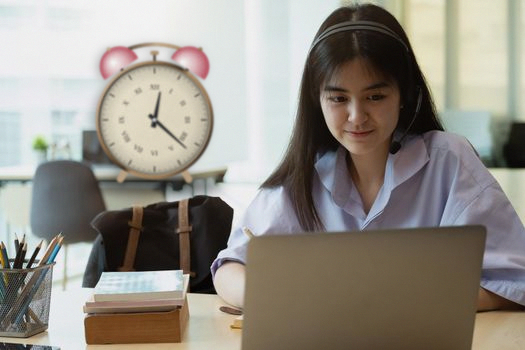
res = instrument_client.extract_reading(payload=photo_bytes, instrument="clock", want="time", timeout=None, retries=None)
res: 12:22
